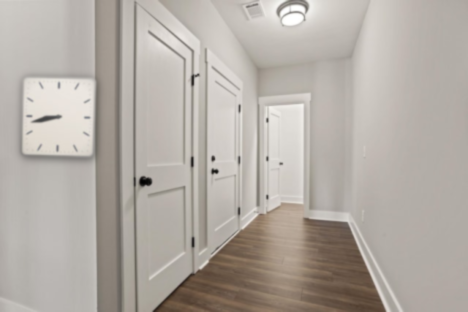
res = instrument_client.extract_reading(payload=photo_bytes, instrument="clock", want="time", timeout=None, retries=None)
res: 8:43
